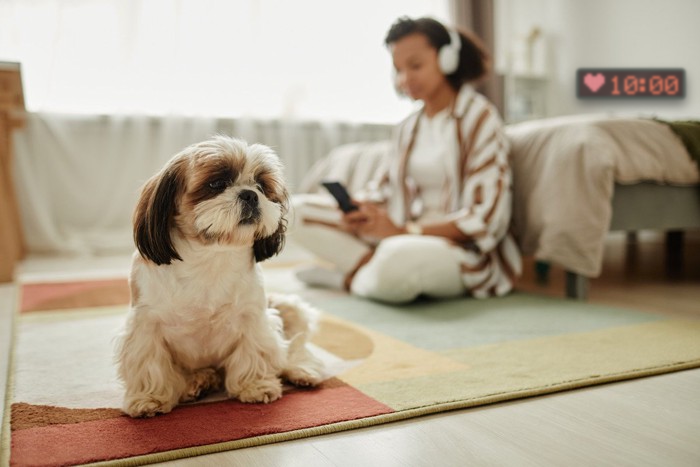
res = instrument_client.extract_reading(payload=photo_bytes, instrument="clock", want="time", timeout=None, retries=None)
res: 10:00
